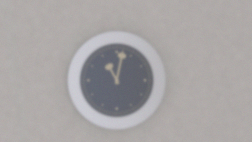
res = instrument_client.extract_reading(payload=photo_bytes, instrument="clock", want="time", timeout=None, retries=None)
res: 11:02
